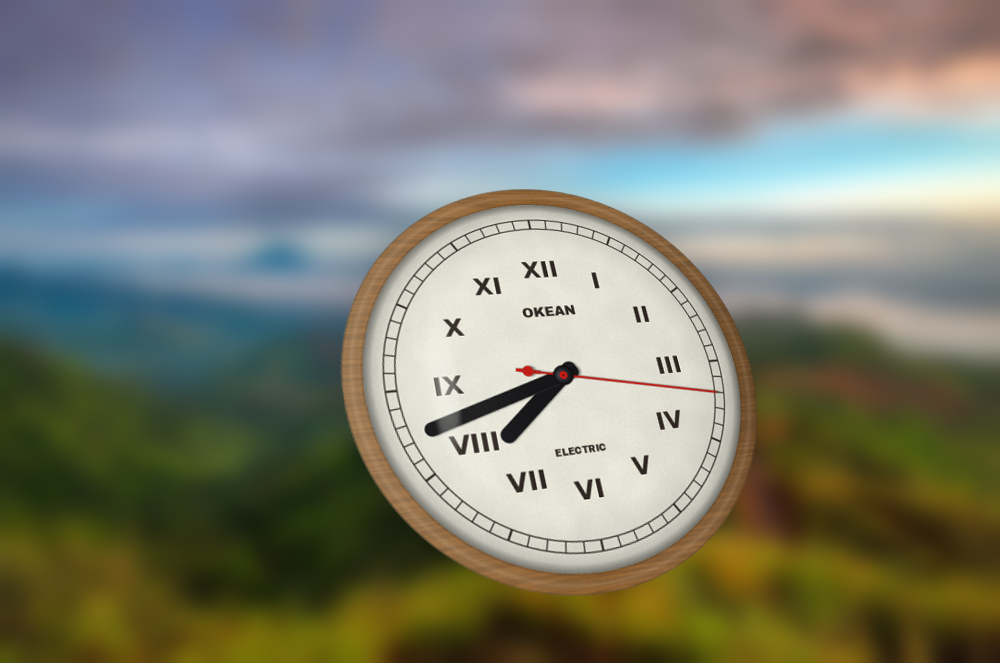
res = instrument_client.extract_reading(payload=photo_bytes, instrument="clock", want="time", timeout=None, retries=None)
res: 7:42:17
